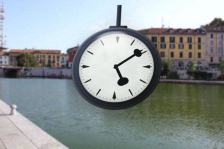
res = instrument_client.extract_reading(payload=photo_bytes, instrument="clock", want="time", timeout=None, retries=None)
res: 5:09
